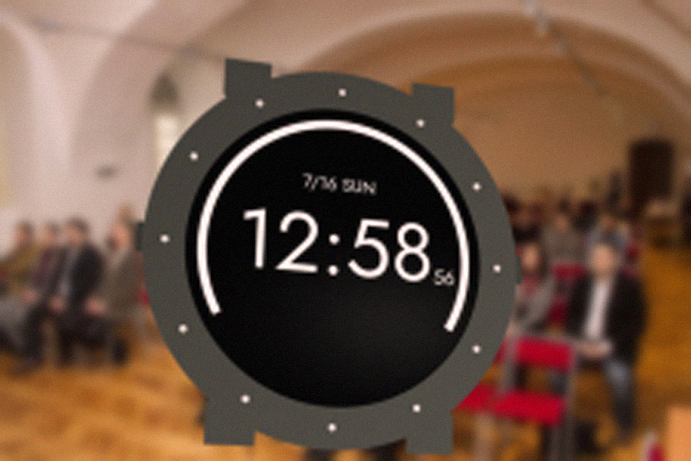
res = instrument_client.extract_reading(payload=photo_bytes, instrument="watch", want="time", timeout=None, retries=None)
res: 12:58
